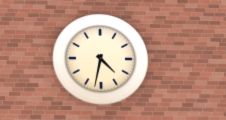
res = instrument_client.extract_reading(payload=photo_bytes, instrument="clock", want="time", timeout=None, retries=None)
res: 4:32
